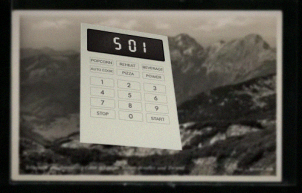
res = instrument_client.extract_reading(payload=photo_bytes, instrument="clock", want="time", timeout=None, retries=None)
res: 5:01
